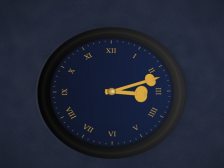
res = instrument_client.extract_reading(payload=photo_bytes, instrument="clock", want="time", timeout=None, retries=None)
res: 3:12
